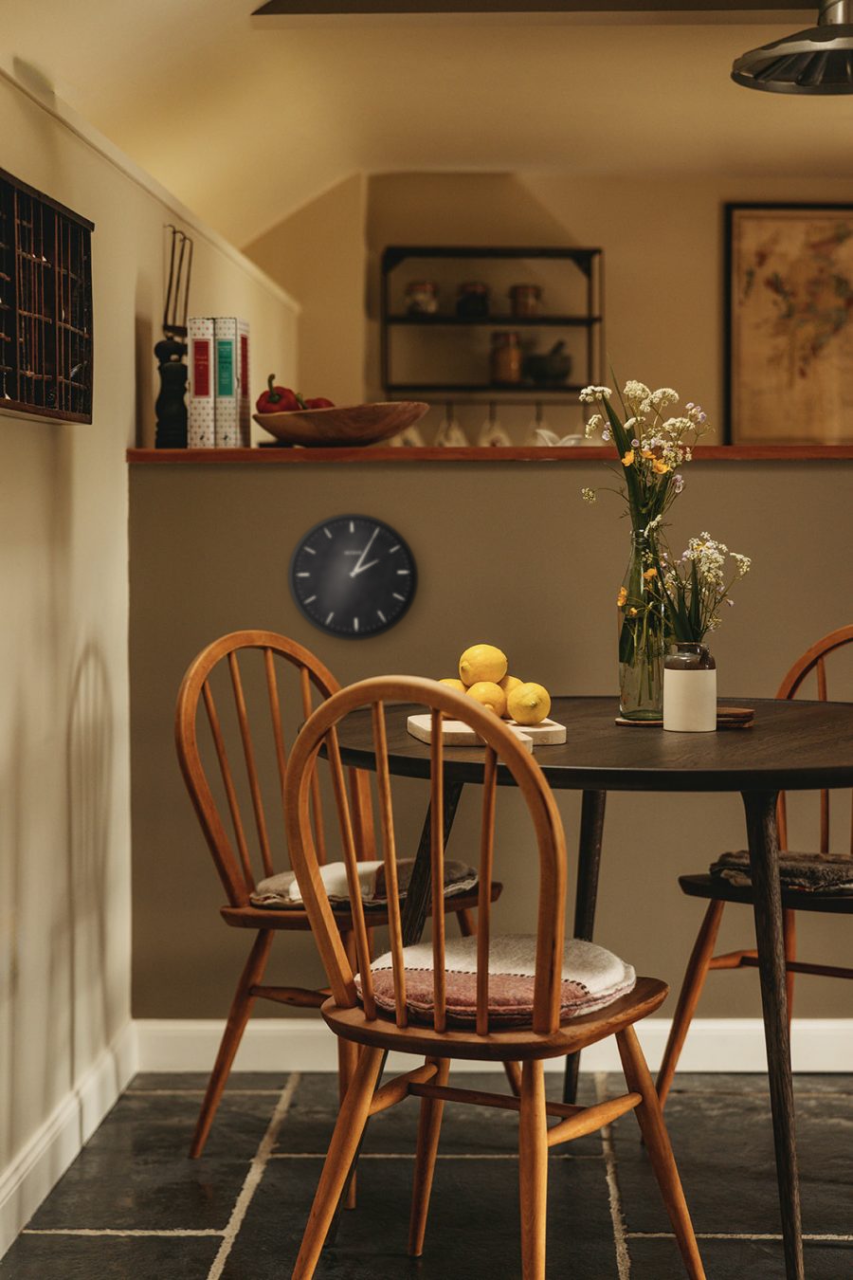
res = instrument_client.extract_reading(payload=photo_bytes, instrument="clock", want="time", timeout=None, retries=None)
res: 2:05
